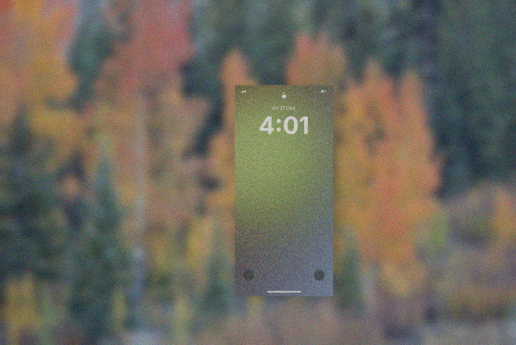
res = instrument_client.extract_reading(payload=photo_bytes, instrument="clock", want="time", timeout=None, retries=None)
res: 4:01
